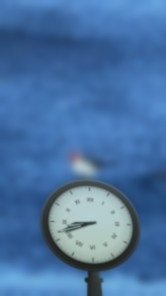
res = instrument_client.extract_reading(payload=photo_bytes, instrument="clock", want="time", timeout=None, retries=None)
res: 8:42
